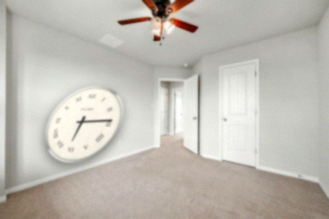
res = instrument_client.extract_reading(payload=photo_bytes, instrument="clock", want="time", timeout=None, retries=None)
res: 6:14
